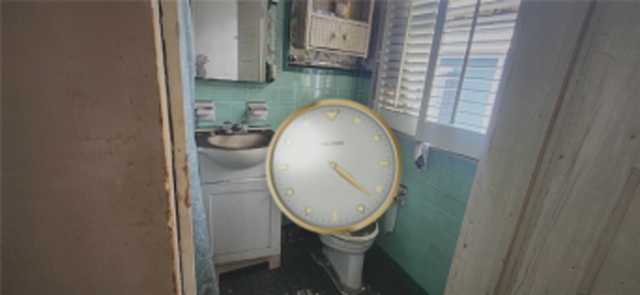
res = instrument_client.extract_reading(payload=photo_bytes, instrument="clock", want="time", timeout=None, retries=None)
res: 4:22
